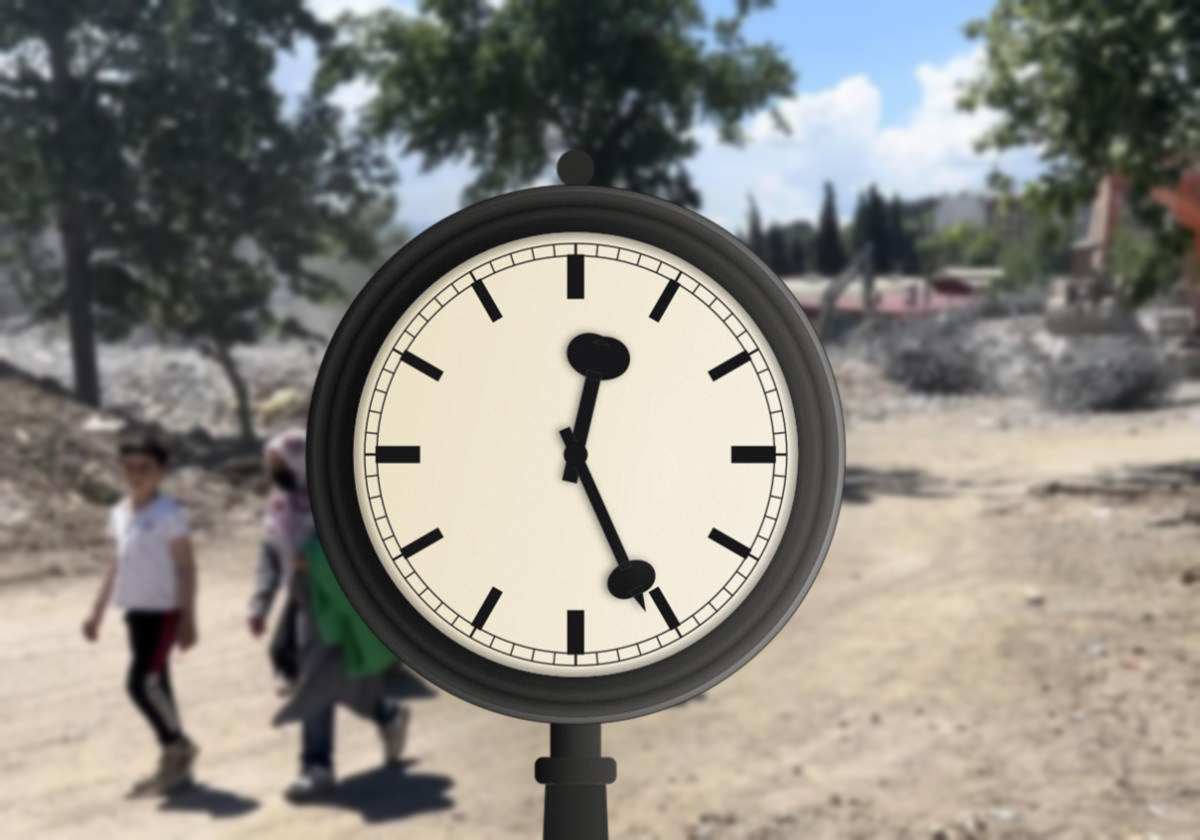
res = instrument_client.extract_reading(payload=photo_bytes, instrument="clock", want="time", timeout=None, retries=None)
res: 12:26
